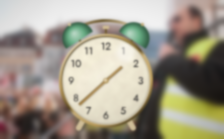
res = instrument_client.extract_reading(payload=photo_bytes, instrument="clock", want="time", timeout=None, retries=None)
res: 1:38
